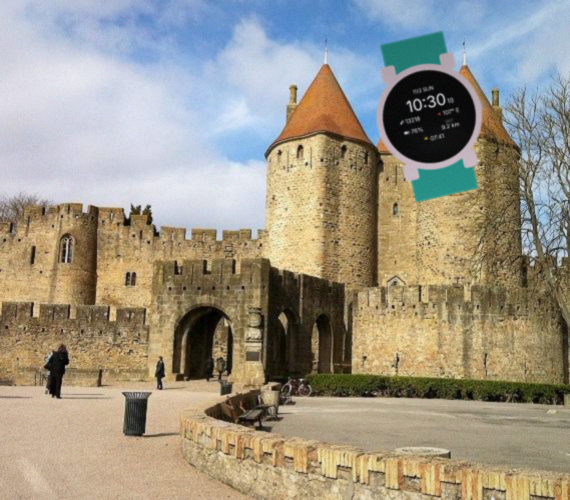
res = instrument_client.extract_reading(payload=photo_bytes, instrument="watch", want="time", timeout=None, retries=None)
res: 10:30
